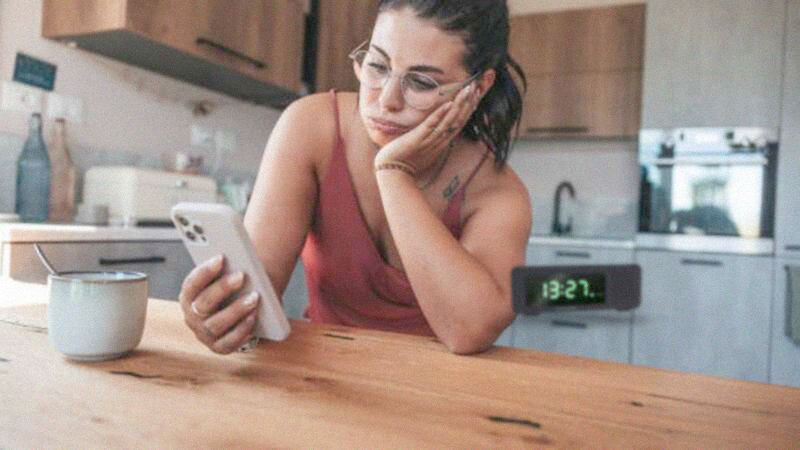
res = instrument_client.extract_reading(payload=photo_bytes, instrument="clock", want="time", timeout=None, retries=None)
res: 13:27
